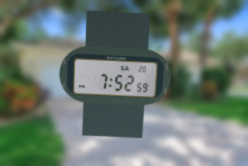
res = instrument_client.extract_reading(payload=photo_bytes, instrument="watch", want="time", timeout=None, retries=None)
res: 7:52:59
